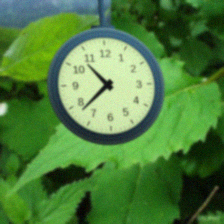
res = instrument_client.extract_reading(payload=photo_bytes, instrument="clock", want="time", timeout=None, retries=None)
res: 10:38
